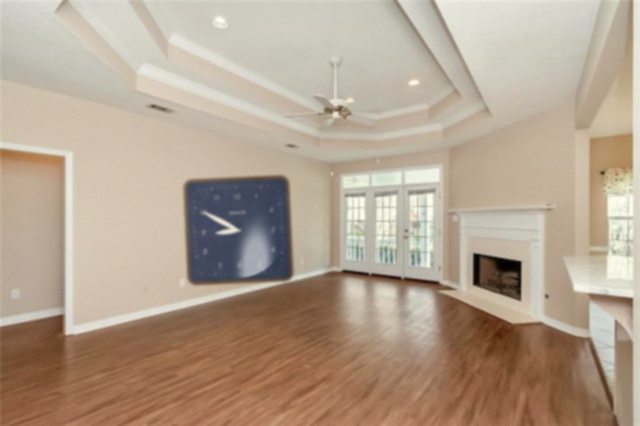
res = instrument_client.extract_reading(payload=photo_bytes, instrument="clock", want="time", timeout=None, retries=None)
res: 8:50
